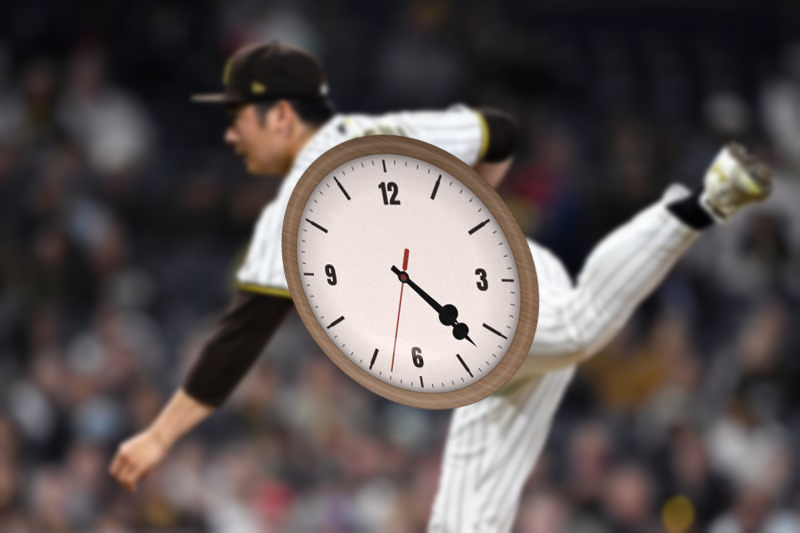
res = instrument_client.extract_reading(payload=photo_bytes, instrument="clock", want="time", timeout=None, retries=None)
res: 4:22:33
